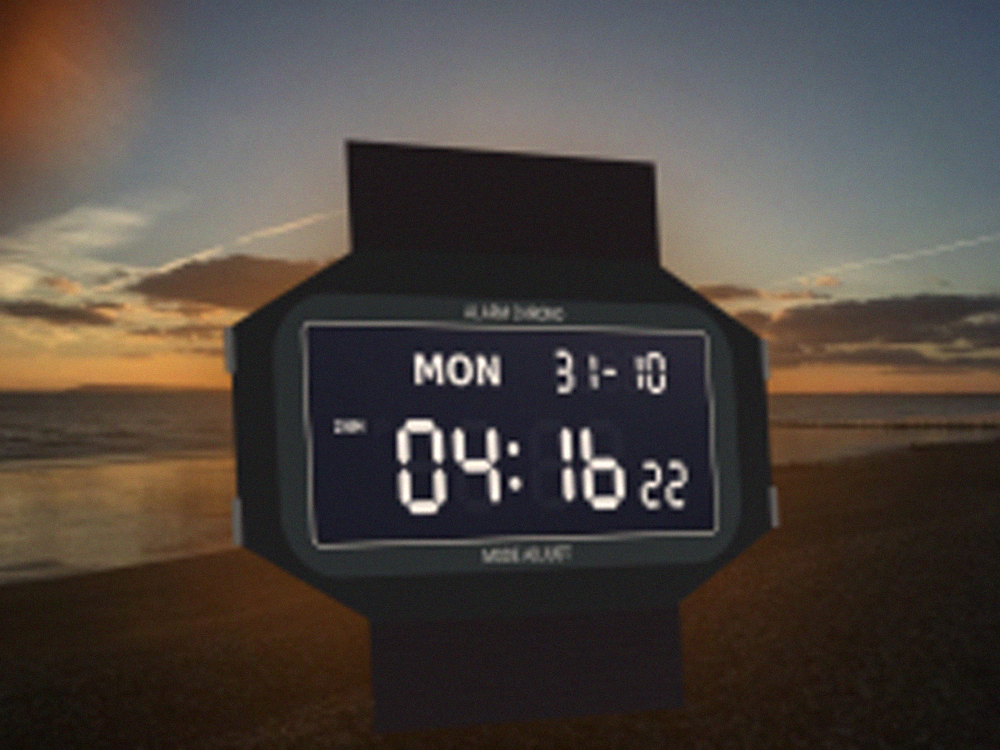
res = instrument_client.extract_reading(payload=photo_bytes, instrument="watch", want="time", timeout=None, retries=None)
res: 4:16:22
